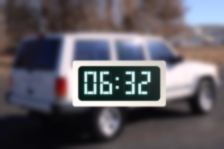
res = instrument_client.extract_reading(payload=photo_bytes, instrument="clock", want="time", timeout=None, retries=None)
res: 6:32
